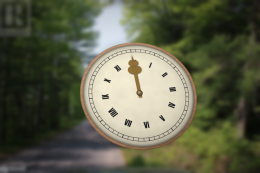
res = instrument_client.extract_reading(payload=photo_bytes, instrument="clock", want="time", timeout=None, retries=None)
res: 12:00
